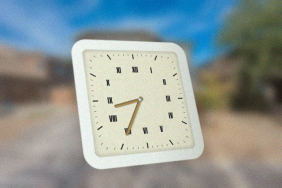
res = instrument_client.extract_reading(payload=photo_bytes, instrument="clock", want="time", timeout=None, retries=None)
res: 8:35
